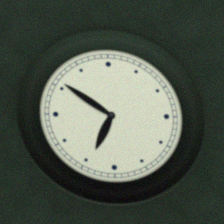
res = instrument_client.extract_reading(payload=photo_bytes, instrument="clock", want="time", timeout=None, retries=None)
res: 6:51
